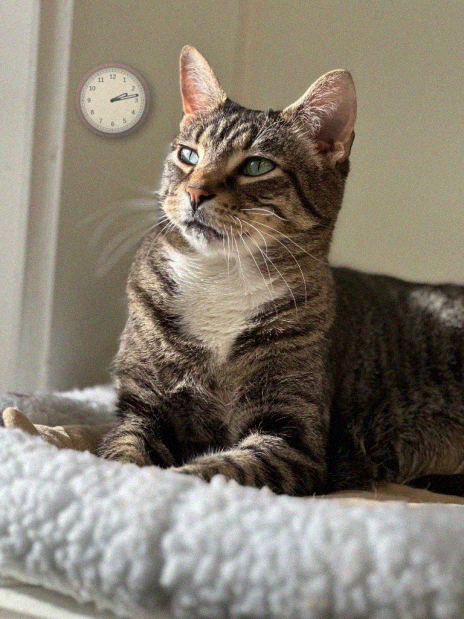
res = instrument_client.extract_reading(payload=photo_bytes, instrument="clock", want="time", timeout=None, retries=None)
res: 2:13
